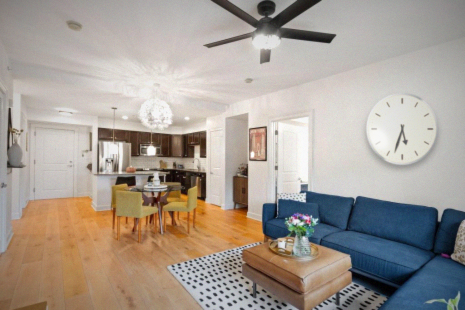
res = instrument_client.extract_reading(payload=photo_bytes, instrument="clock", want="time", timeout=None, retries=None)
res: 5:33
